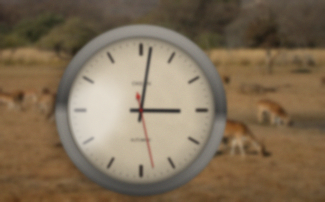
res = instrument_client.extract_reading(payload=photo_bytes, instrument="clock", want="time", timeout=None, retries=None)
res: 3:01:28
